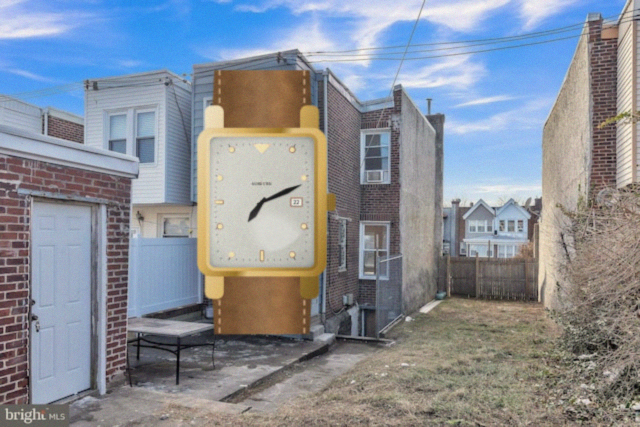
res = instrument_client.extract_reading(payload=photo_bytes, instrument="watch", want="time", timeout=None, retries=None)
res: 7:11
